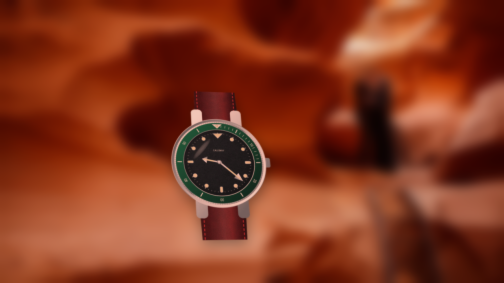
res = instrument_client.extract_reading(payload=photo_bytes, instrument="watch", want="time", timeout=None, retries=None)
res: 9:22
